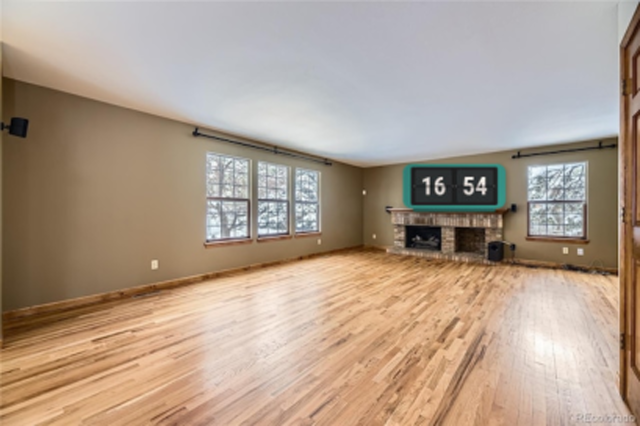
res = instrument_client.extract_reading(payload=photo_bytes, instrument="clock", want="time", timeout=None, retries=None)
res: 16:54
